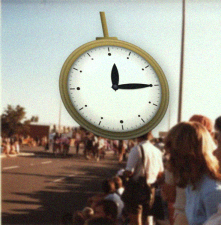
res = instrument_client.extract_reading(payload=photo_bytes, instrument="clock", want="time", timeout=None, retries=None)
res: 12:15
